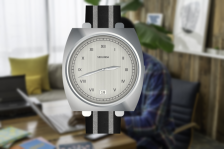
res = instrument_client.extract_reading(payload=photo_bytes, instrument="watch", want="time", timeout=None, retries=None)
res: 2:42
